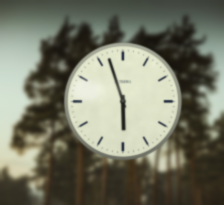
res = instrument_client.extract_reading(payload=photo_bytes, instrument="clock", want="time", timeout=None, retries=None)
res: 5:57
